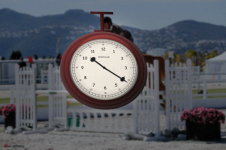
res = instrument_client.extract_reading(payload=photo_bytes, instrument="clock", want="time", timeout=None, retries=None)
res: 10:21
